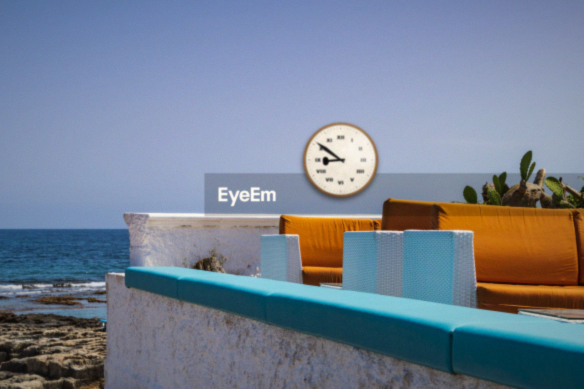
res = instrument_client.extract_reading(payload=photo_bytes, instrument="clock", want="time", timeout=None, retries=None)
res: 8:51
